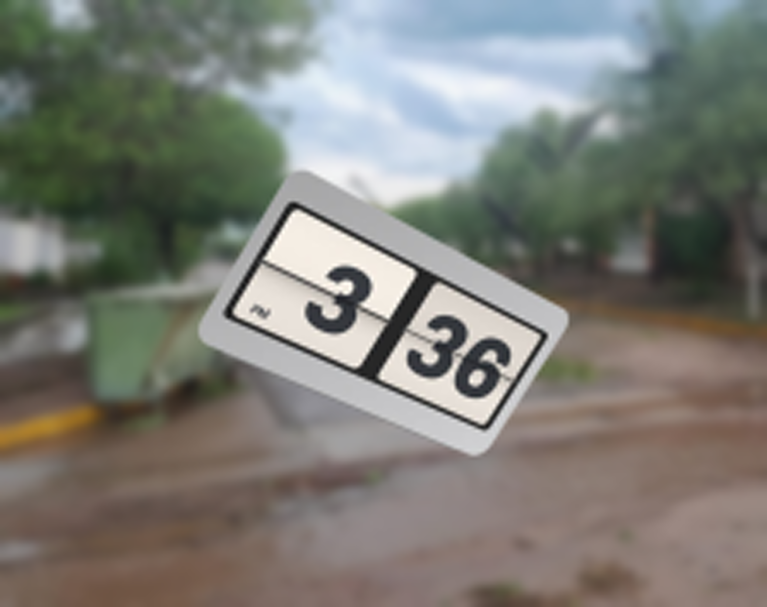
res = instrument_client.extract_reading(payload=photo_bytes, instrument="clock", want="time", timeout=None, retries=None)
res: 3:36
